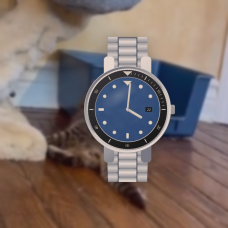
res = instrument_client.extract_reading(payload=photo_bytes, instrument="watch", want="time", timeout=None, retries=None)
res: 4:01
